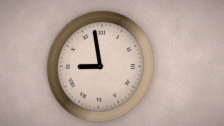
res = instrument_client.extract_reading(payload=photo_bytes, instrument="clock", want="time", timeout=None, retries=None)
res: 8:58
